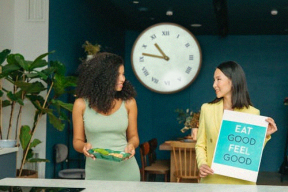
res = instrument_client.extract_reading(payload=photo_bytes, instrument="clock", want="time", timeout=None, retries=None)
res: 10:47
